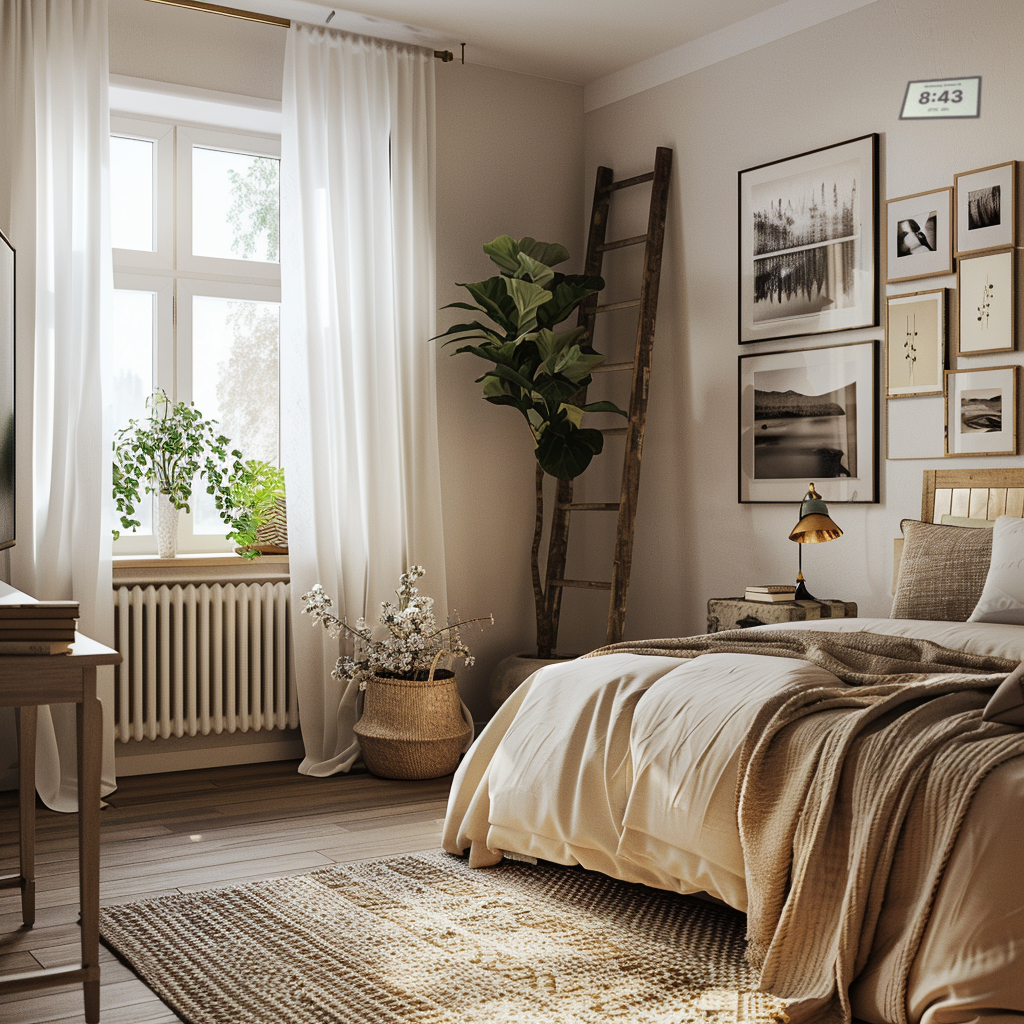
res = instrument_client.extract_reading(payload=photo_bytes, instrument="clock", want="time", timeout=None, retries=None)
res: 8:43
